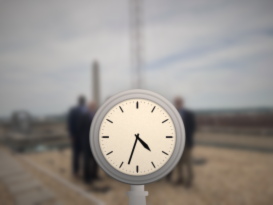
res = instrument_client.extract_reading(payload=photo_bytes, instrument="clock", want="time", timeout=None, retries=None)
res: 4:33
